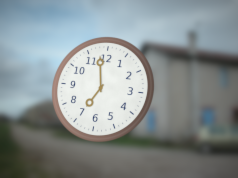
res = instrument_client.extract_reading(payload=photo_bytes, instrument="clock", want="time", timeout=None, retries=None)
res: 6:58
